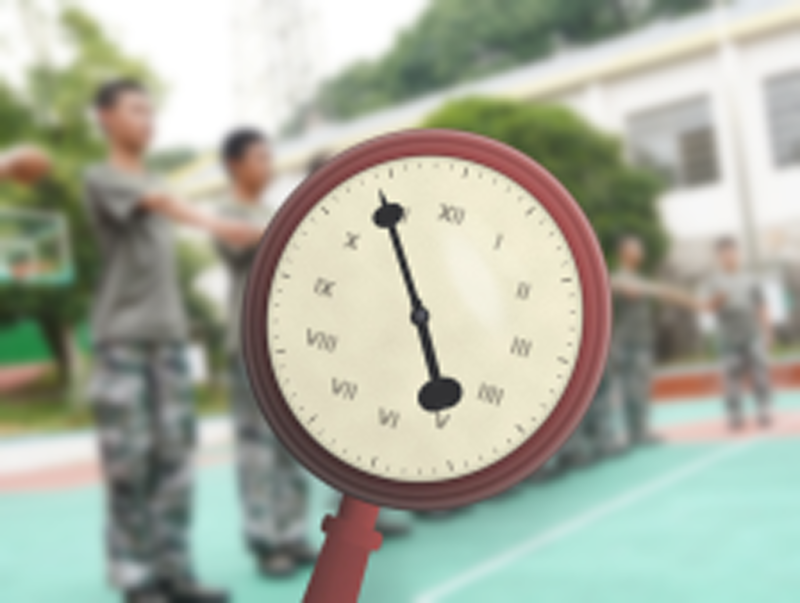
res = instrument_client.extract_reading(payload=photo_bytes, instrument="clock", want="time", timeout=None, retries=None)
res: 4:54
